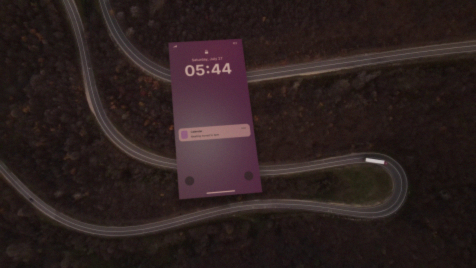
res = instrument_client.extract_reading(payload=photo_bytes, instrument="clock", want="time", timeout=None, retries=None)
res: 5:44
